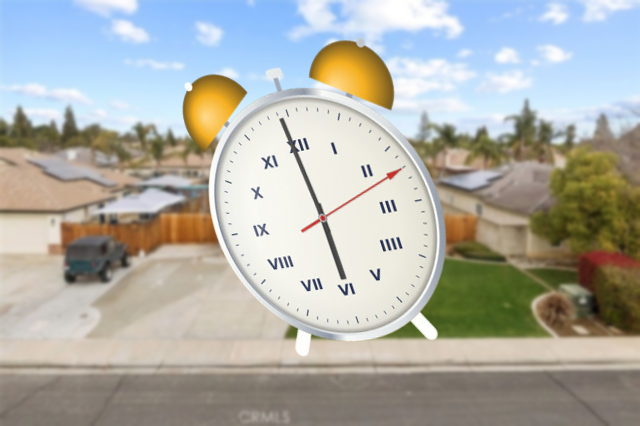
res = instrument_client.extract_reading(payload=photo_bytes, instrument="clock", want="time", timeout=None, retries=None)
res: 5:59:12
